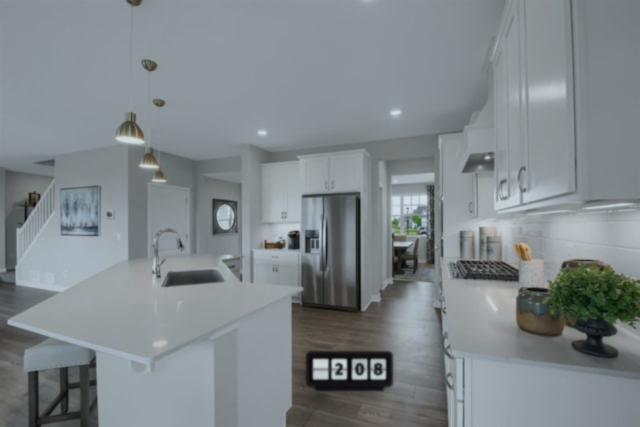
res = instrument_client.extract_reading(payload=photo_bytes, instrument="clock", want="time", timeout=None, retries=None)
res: 2:08
